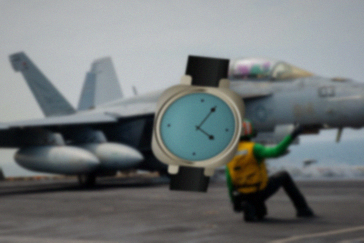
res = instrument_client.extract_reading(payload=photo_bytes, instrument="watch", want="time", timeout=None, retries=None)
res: 4:05
